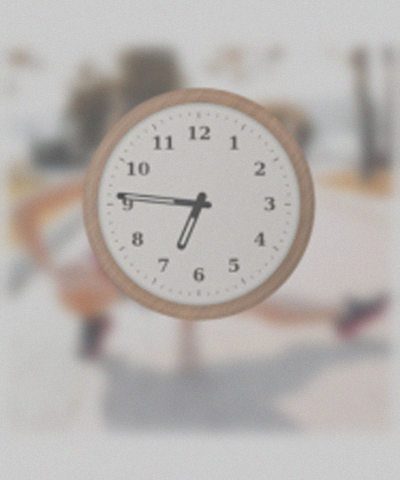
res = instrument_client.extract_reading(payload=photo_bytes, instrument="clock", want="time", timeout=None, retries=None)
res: 6:46
